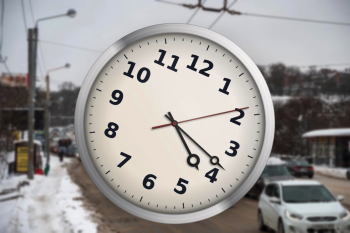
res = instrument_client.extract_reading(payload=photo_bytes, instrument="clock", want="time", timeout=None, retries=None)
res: 4:18:09
